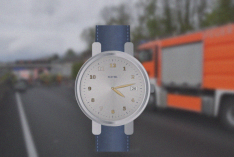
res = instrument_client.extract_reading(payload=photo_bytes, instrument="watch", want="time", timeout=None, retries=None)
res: 4:13
